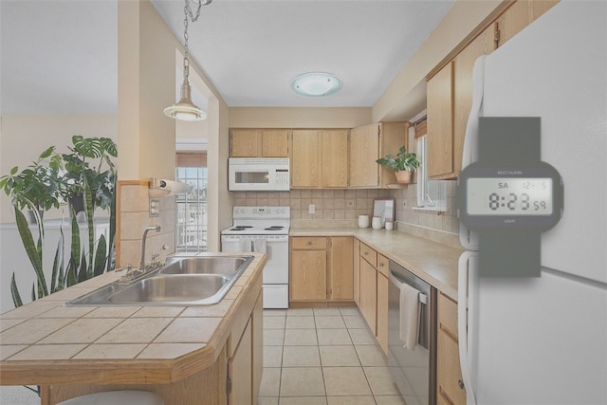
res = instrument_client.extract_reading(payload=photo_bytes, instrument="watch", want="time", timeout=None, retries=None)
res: 8:23:59
